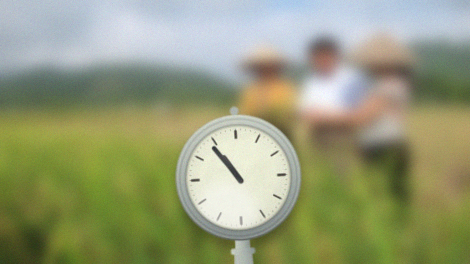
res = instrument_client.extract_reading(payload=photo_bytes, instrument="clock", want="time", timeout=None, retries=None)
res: 10:54
